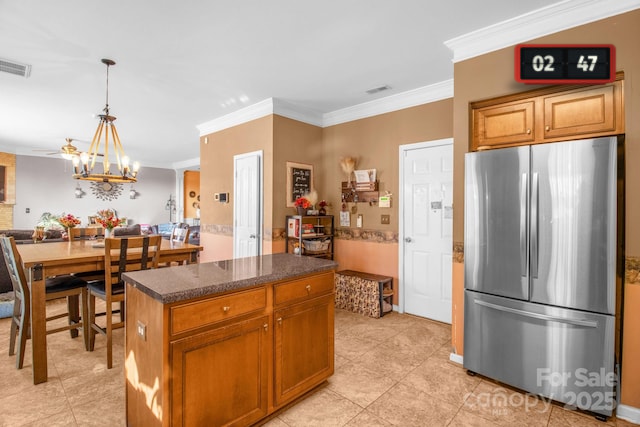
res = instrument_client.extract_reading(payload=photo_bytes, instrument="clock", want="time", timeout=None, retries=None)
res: 2:47
